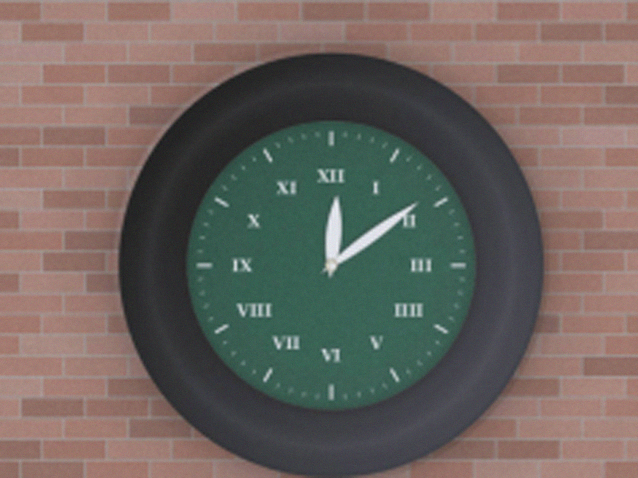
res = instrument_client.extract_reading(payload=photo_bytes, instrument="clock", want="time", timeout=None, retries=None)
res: 12:09
